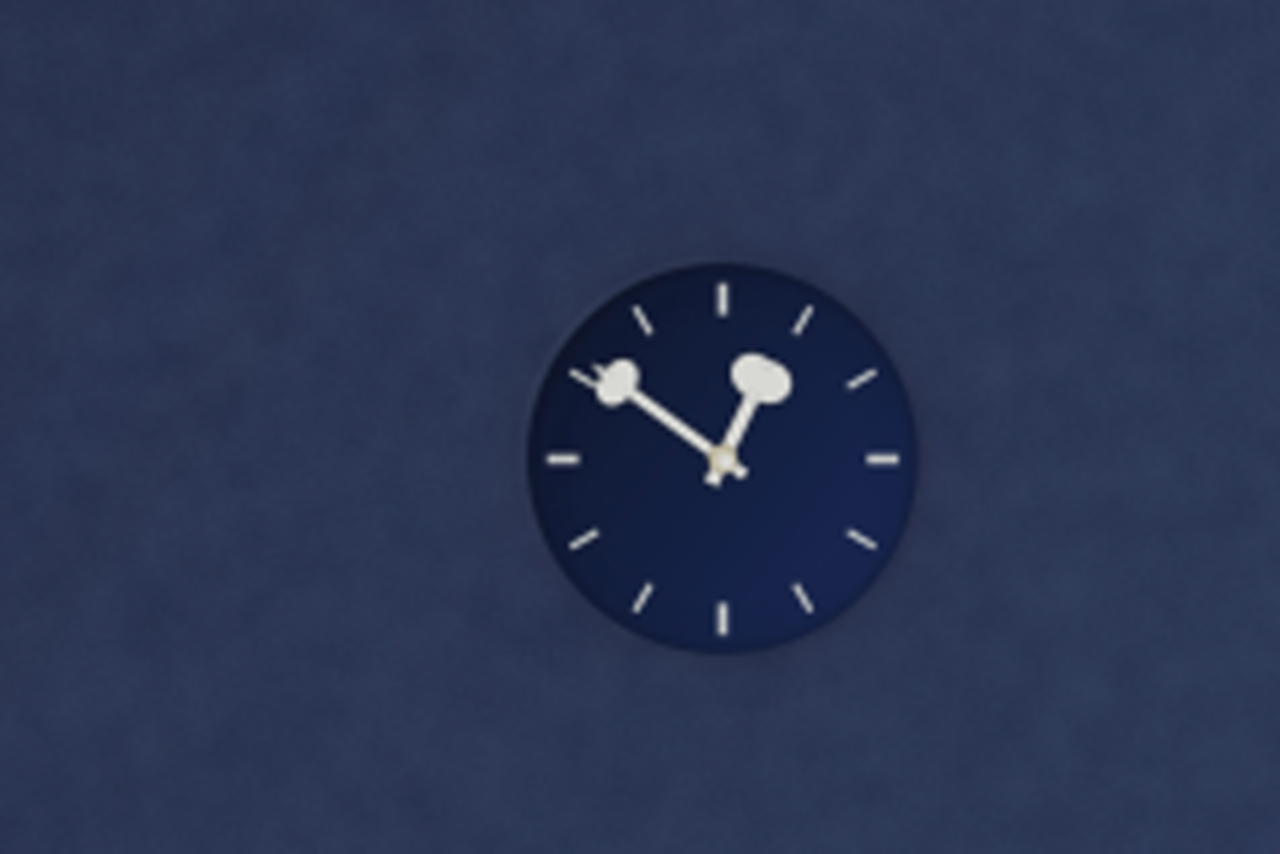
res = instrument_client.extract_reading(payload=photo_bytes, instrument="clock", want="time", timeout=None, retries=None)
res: 12:51
